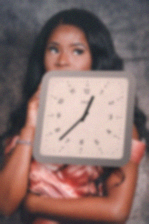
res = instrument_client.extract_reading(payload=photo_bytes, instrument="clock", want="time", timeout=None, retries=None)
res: 12:37
